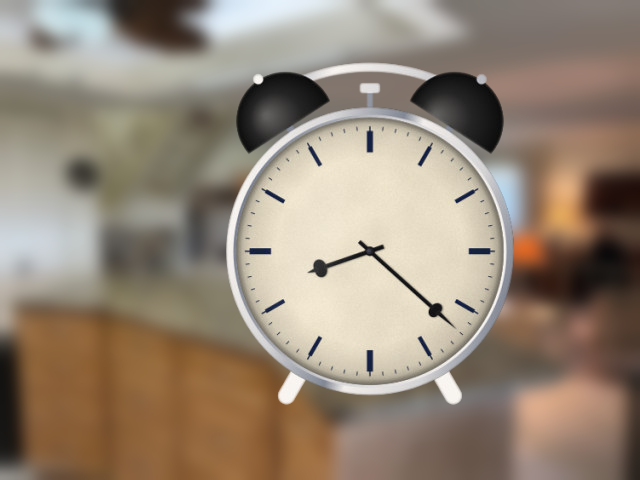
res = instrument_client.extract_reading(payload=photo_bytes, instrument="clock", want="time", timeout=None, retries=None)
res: 8:22
